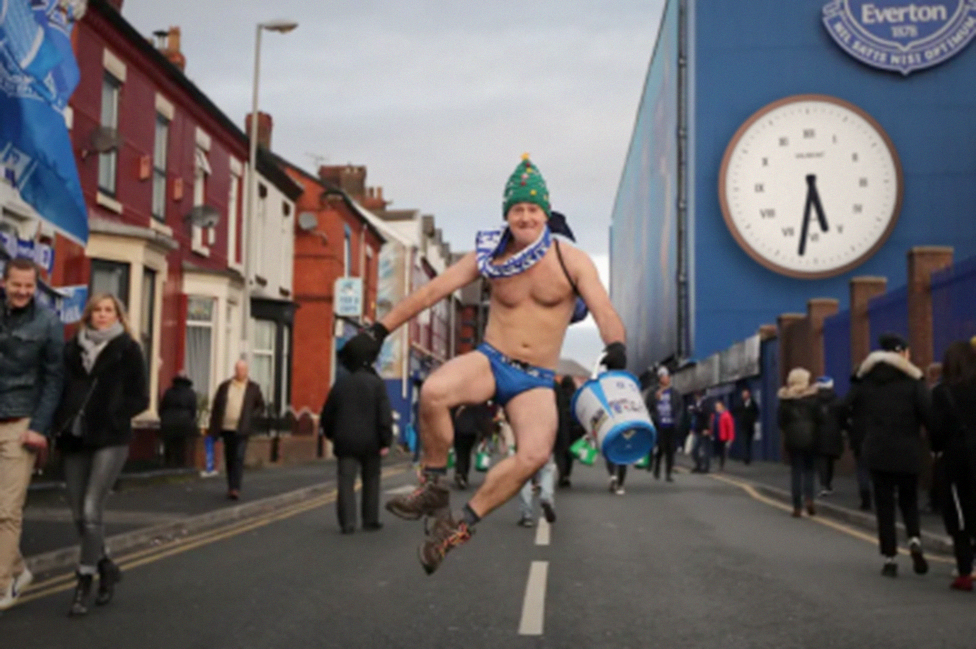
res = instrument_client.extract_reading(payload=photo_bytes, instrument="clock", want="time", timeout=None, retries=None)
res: 5:32
